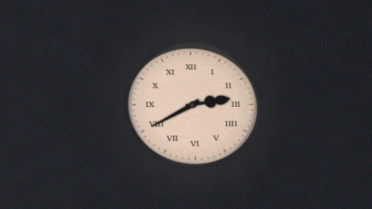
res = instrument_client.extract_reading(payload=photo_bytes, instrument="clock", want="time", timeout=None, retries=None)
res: 2:40
